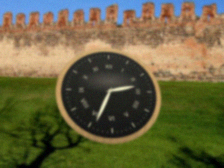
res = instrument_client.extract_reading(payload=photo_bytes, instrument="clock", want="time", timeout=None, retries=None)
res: 2:34
